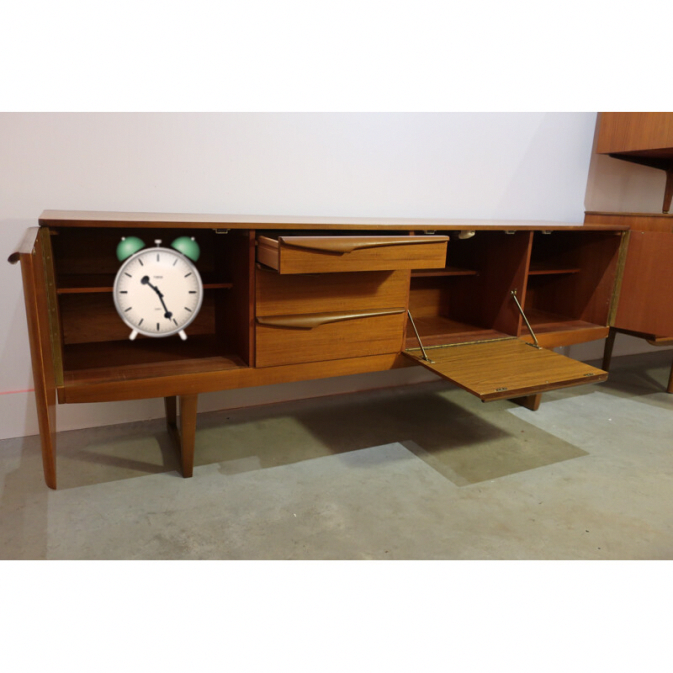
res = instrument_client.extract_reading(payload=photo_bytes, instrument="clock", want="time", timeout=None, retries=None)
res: 10:26
